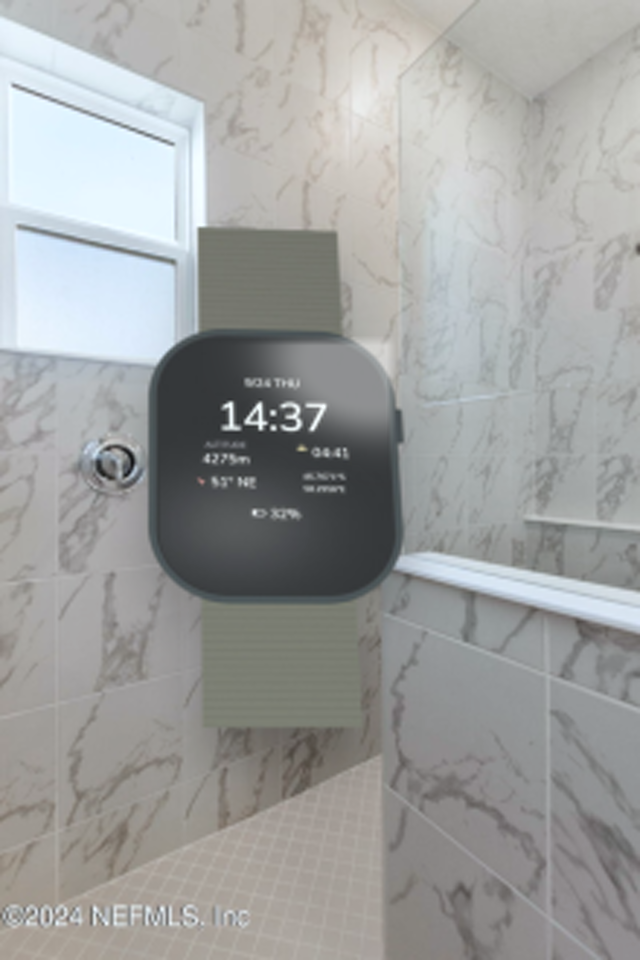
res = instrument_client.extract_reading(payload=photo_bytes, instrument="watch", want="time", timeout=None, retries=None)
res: 14:37
